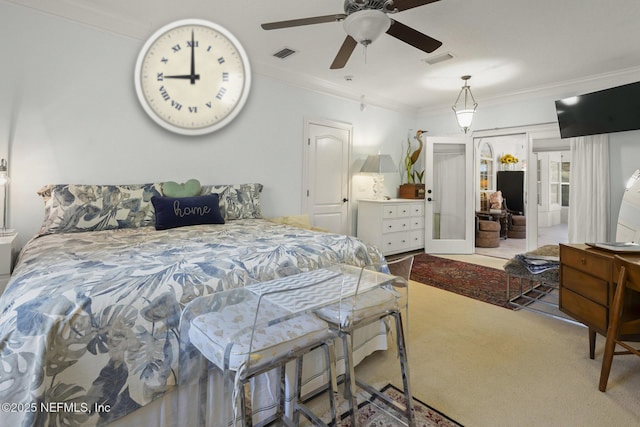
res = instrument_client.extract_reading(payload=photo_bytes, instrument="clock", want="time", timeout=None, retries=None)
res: 9:00
